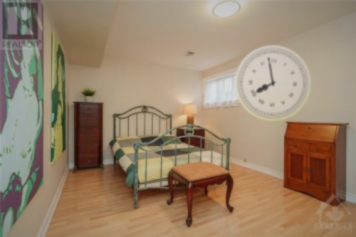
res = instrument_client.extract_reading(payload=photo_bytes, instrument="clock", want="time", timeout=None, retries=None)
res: 7:58
